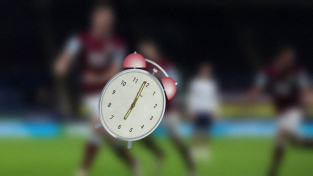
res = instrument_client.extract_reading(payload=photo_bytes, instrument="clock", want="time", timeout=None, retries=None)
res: 5:59
